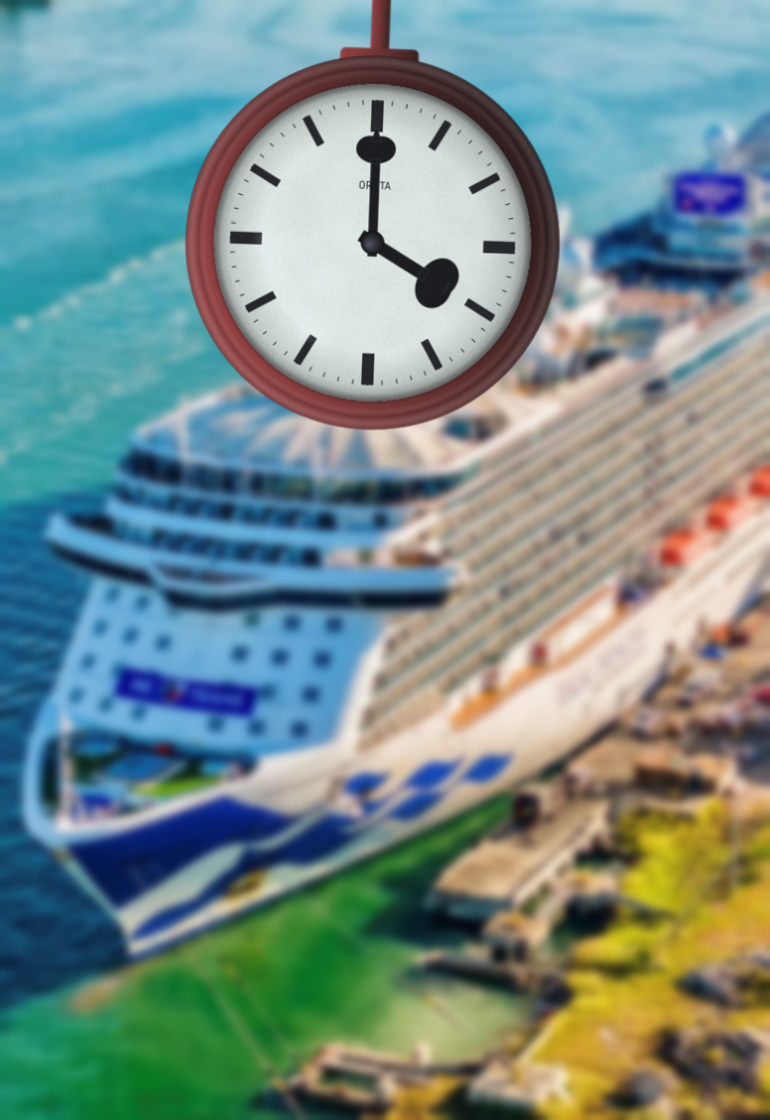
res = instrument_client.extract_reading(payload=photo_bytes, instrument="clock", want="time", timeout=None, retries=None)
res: 4:00
